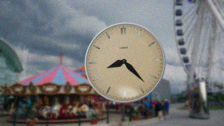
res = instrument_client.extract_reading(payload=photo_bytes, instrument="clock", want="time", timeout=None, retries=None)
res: 8:23
